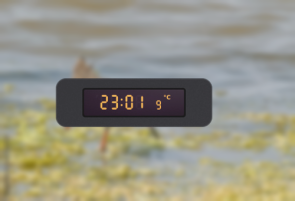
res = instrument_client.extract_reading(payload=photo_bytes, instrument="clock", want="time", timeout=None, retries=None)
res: 23:01
